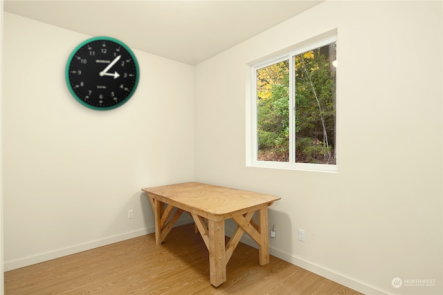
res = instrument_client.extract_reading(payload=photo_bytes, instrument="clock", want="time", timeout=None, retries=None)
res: 3:07
